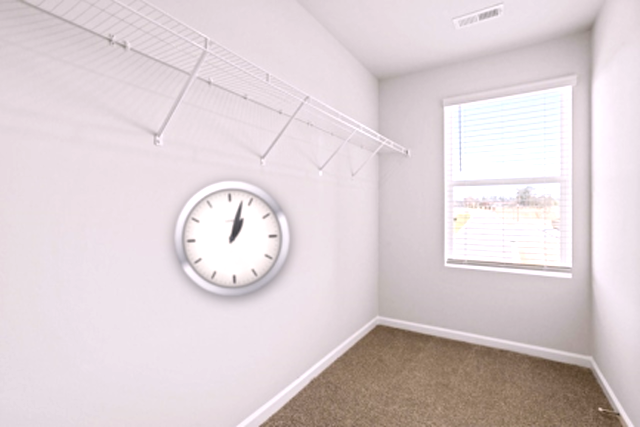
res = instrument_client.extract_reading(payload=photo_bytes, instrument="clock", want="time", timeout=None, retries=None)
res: 1:03
